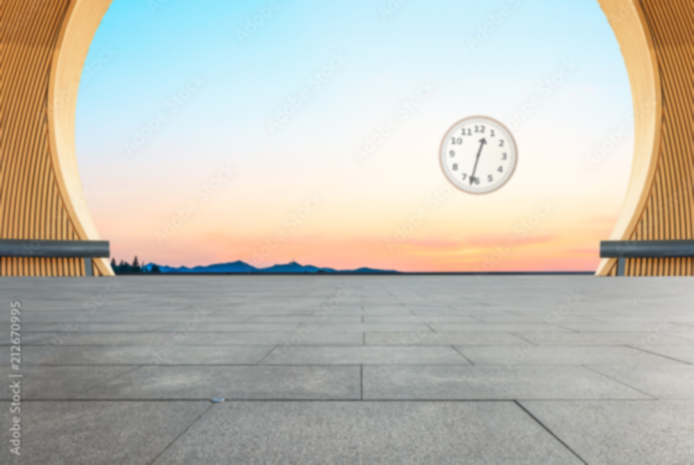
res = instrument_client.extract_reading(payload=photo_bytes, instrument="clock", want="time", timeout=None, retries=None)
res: 12:32
